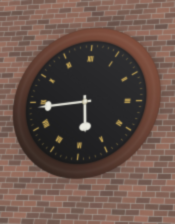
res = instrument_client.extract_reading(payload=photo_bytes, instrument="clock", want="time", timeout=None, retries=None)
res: 5:44
